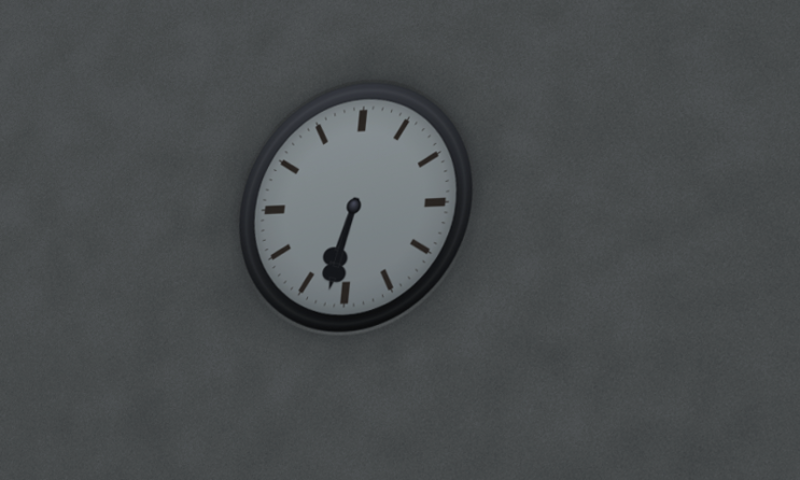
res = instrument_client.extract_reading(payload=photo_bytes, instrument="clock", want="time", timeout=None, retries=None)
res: 6:32
